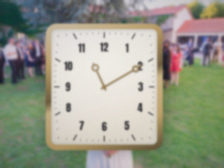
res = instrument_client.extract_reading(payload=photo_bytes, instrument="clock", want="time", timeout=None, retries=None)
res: 11:10
